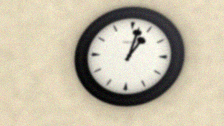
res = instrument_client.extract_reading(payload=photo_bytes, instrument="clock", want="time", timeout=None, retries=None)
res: 1:02
